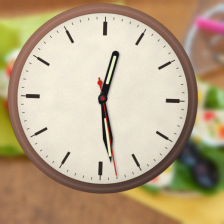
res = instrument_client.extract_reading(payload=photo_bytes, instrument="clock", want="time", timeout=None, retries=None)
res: 12:28:28
